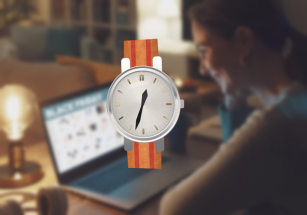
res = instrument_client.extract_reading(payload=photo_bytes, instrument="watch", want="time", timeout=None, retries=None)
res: 12:33
